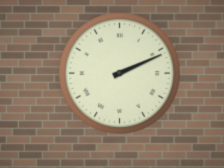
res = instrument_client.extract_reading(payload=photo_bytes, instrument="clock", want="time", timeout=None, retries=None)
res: 2:11
